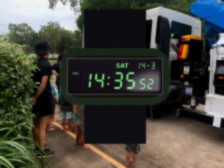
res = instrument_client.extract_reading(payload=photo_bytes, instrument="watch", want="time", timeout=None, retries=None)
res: 14:35:52
